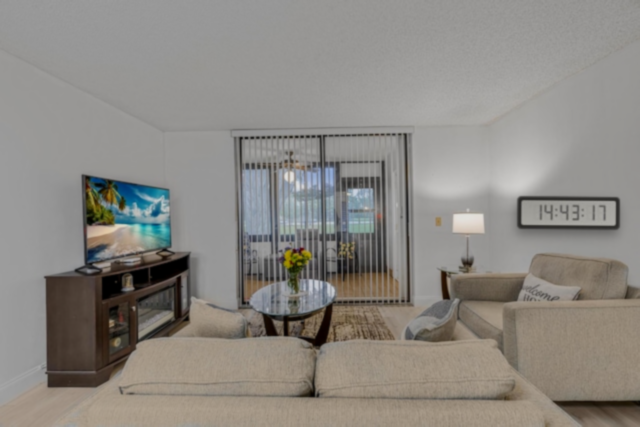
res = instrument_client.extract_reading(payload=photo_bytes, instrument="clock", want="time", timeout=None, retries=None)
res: 14:43:17
